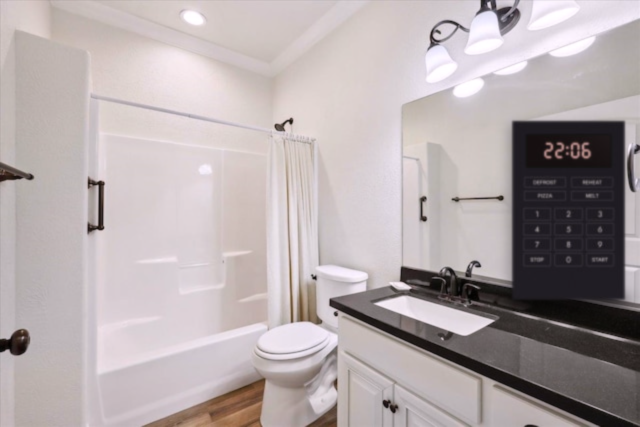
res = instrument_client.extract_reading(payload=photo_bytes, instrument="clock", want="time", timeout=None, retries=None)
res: 22:06
